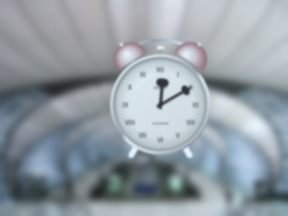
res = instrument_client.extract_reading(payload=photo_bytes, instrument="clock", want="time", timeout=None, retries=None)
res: 12:10
